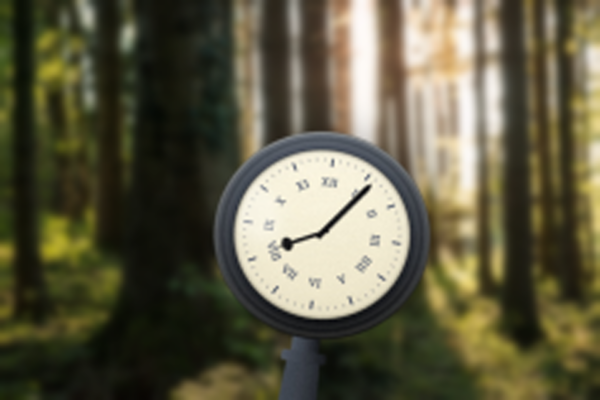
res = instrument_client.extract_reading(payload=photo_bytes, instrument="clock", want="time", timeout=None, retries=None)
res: 8:06
